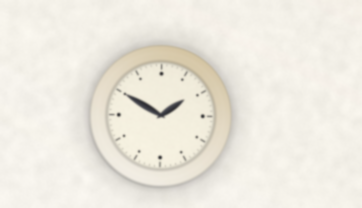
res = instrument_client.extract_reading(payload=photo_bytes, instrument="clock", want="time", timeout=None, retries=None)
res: 1:50
